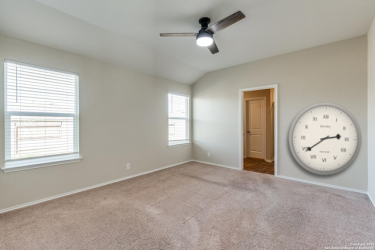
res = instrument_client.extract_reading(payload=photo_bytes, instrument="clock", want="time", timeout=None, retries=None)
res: 2:39
